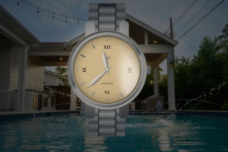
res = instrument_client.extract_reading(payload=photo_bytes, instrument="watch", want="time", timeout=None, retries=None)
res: 11:38
